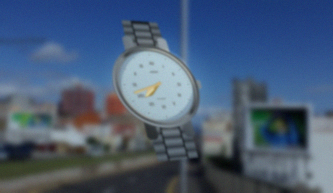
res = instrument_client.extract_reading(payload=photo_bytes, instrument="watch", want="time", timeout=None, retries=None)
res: 7:42
